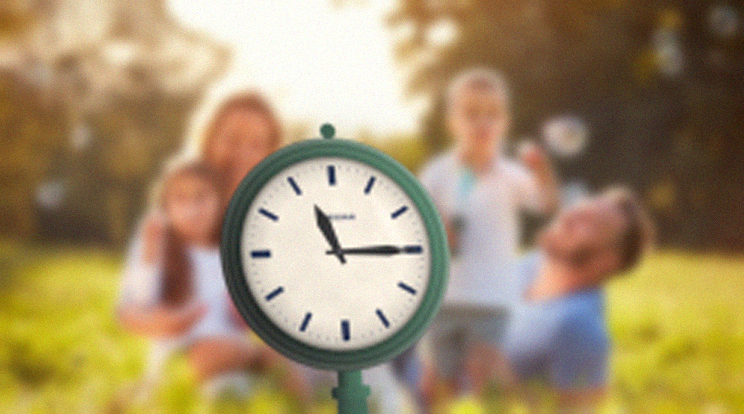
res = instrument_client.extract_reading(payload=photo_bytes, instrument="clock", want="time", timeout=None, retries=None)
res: 11:15
